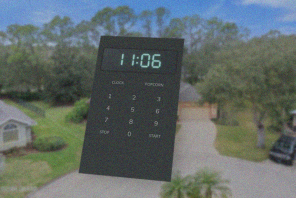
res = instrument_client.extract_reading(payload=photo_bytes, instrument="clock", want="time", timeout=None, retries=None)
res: 11:06
